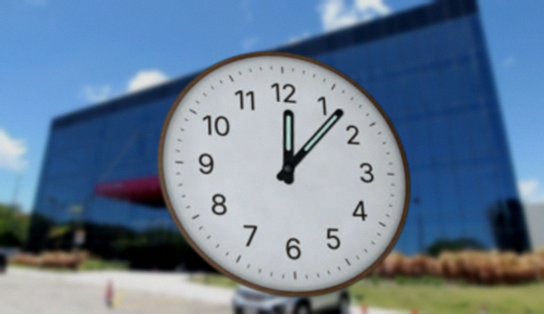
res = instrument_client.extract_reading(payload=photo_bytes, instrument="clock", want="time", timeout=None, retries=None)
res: 12:07
